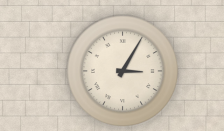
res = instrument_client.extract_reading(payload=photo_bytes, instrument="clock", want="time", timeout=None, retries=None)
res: 3:05
